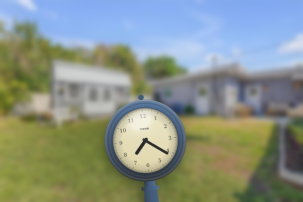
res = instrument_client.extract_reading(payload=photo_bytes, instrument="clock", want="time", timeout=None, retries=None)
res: 7:21
